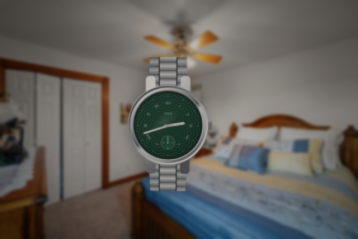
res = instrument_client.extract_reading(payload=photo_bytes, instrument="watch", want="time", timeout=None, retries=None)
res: 2:42
